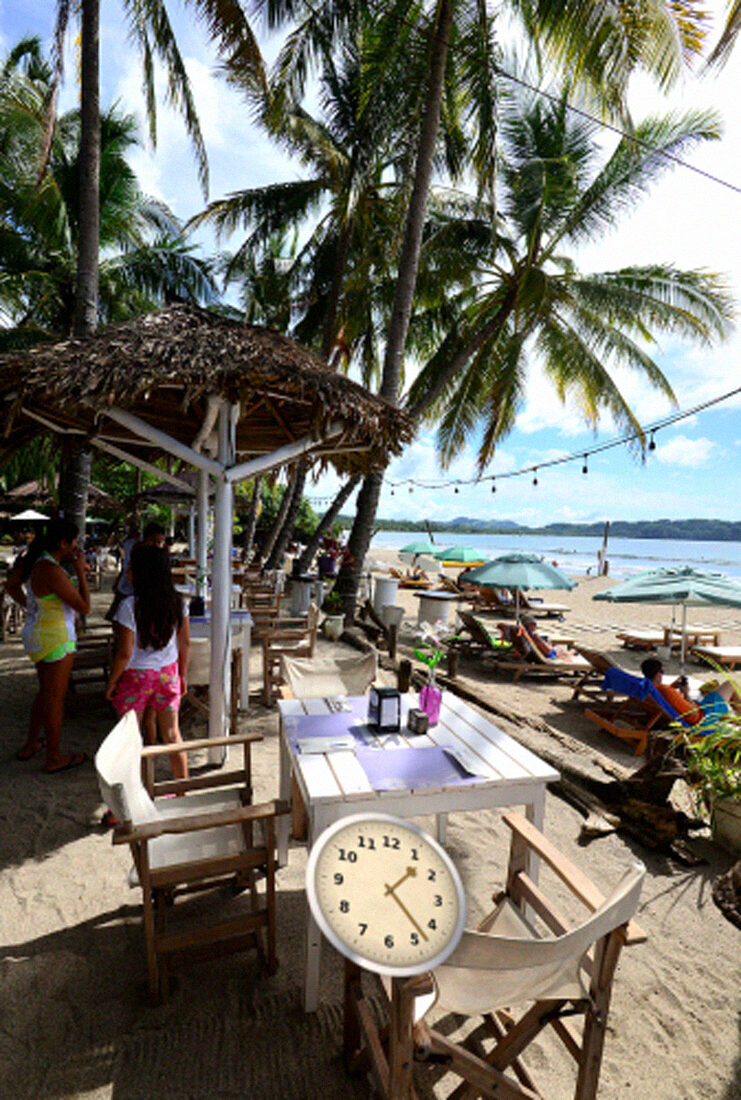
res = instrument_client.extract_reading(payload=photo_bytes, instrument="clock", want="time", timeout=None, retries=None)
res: 1:23
